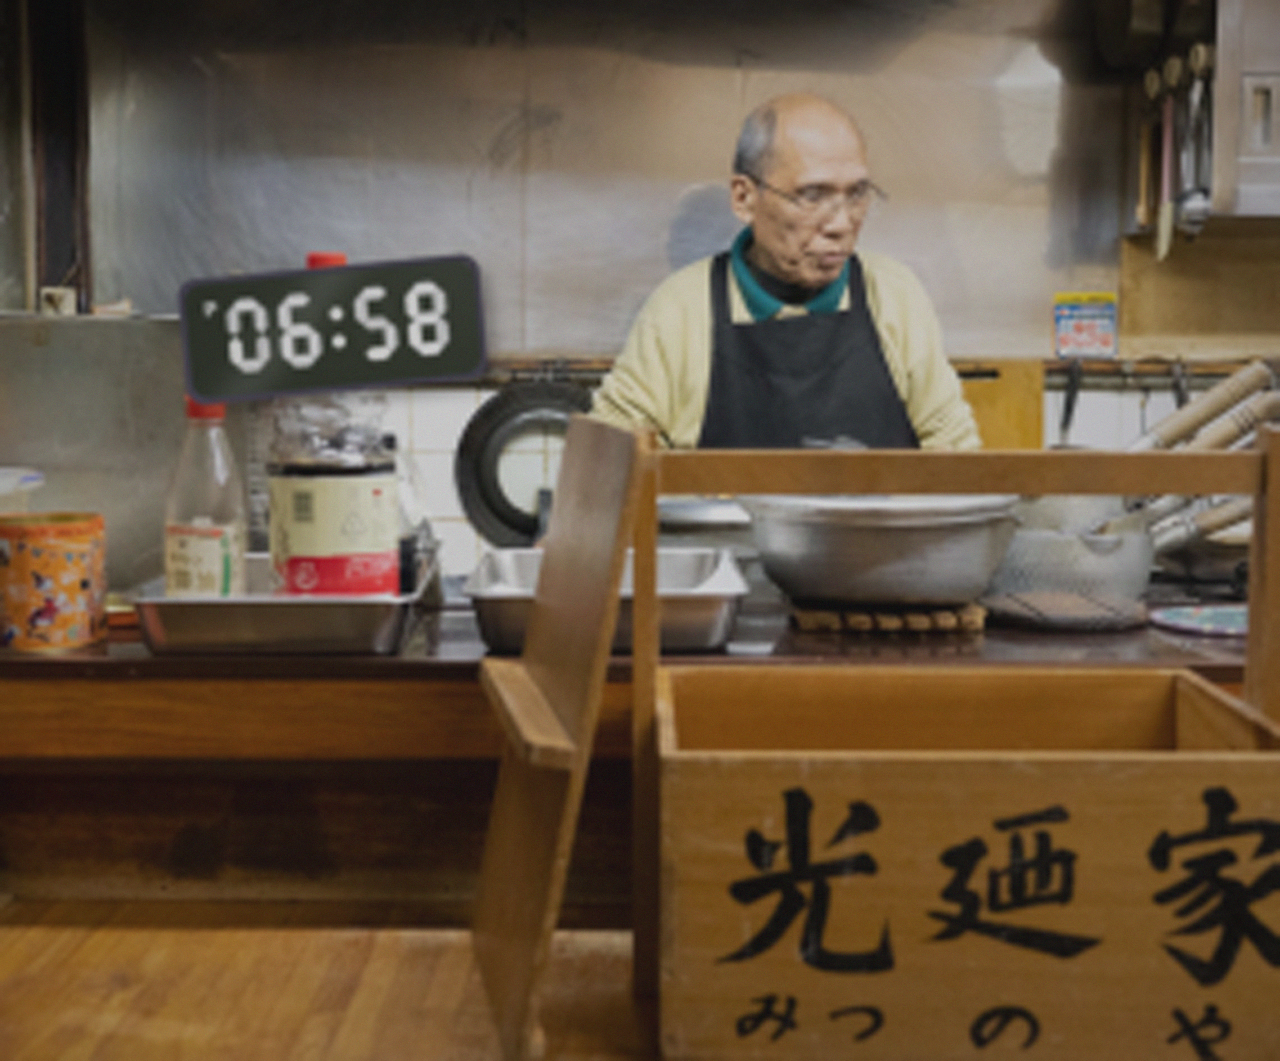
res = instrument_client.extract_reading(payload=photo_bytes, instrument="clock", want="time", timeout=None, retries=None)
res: 6:58
